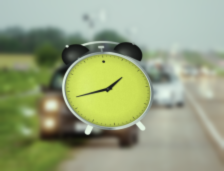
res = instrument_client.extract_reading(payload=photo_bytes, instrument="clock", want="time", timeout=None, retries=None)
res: 1:43
